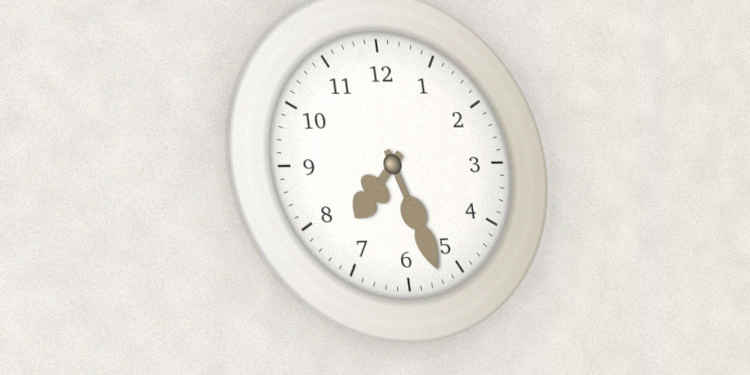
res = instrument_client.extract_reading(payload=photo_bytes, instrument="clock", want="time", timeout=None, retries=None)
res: 7:27
